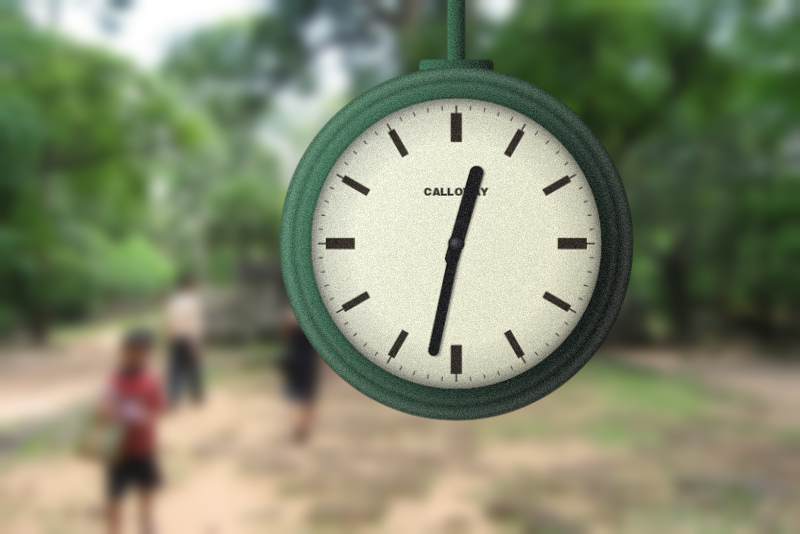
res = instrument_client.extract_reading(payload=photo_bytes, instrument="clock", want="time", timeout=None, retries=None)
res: 12:32
